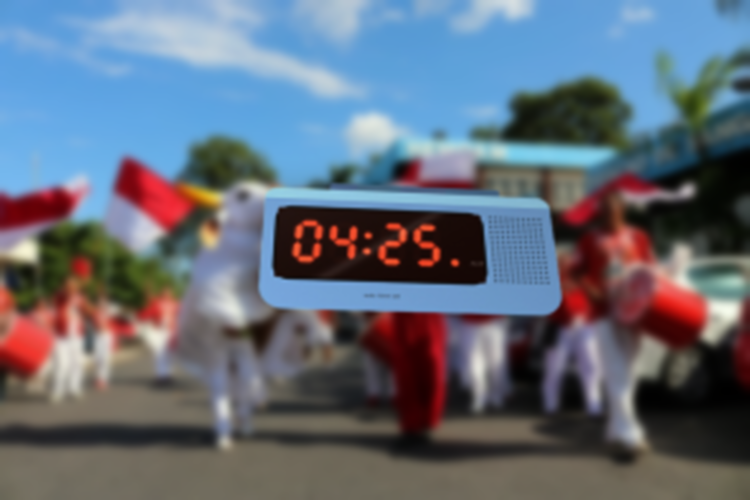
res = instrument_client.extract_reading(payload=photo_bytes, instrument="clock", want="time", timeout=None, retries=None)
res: 4:25
